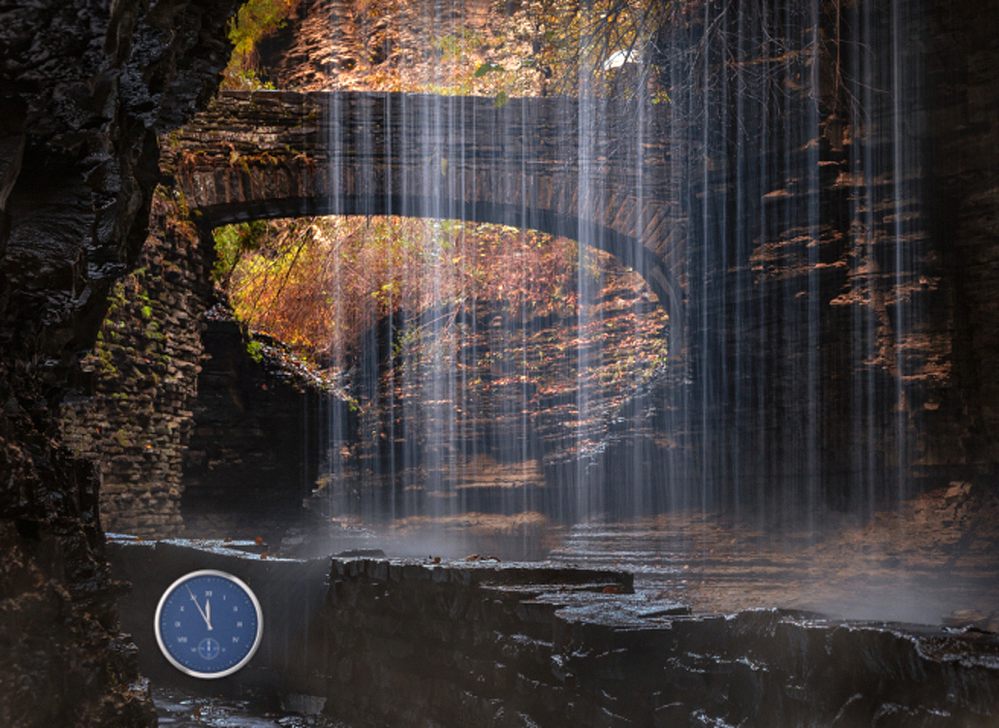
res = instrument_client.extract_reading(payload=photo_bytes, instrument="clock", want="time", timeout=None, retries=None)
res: 11:55
